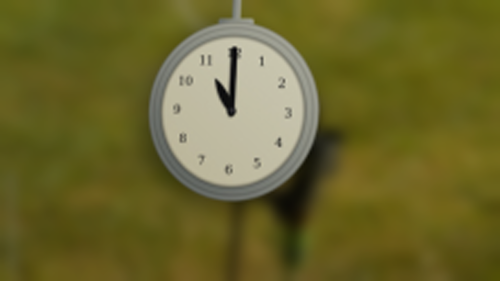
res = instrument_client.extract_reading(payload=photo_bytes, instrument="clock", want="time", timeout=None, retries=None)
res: 11:00
